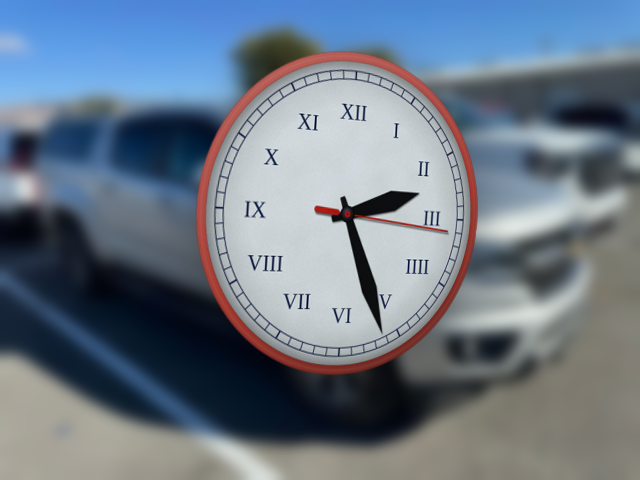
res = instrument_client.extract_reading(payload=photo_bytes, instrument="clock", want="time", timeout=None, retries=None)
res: 2:26:16
